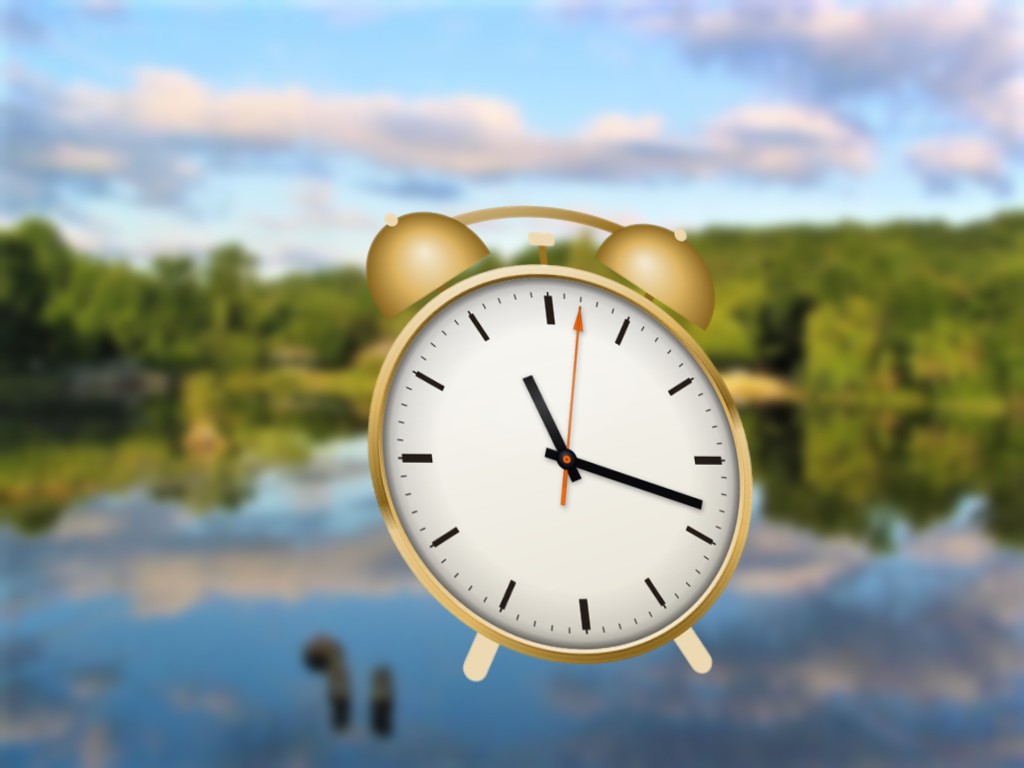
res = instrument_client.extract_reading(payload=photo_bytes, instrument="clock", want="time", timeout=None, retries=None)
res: 11:18:02
